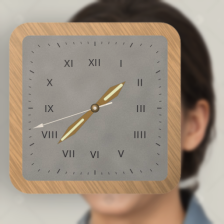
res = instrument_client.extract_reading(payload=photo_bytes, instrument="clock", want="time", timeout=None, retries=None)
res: 1:37:42
